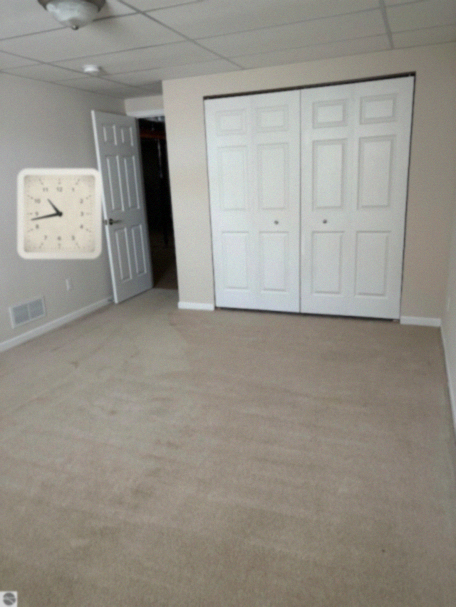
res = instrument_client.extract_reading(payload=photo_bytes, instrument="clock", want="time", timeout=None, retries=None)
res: 10:43
